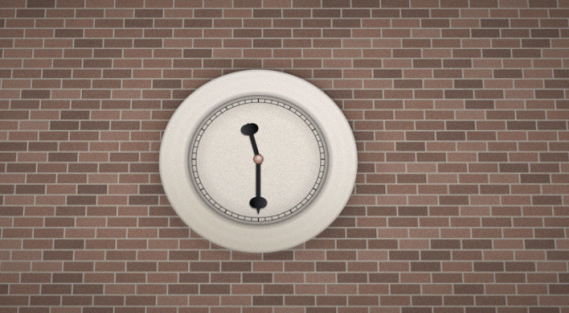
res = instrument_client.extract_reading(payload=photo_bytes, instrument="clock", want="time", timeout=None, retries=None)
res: 11:30
